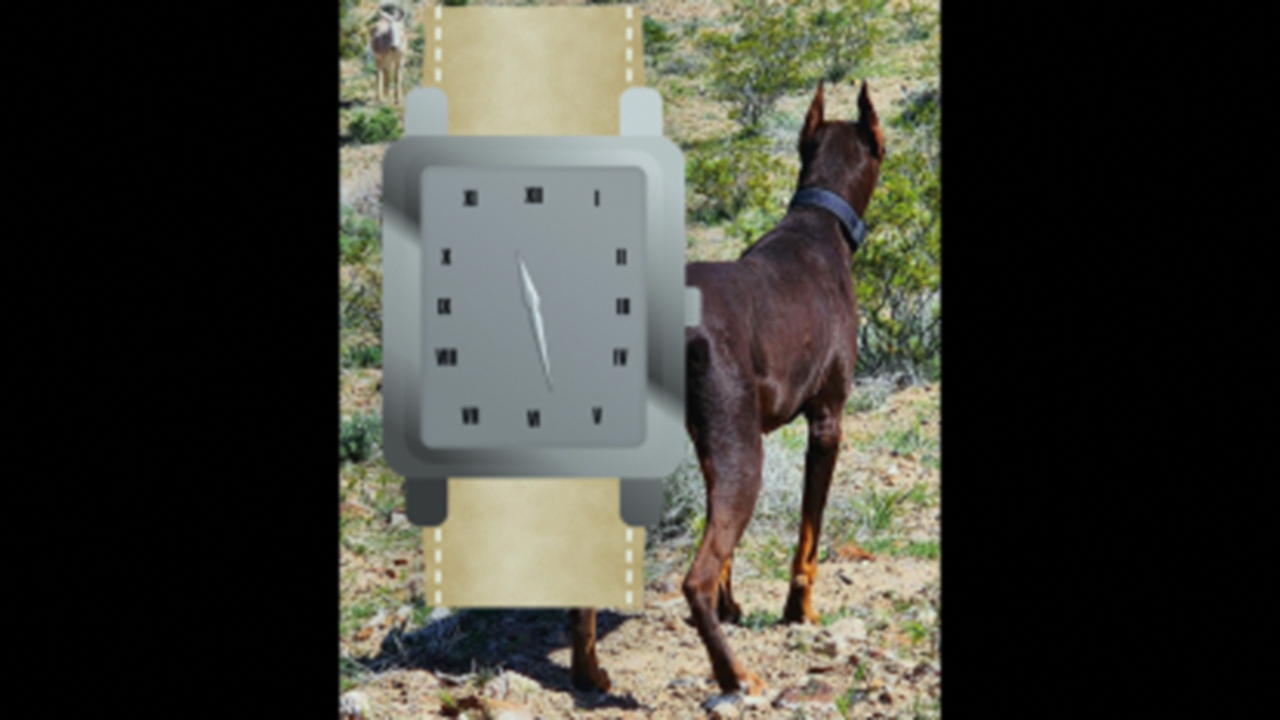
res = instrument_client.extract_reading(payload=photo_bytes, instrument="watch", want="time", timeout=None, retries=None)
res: 11:28
